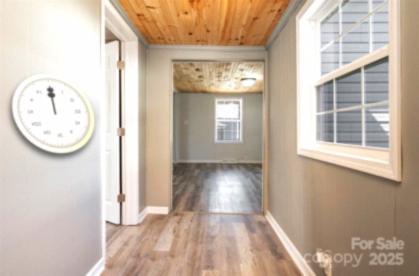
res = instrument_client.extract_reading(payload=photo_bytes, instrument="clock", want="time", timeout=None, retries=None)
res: 12:00
